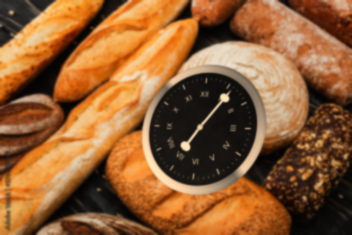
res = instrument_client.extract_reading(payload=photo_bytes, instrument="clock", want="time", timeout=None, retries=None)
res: 7:06
